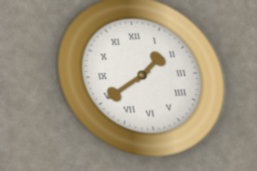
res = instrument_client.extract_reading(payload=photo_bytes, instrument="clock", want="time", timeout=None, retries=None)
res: 1:40
